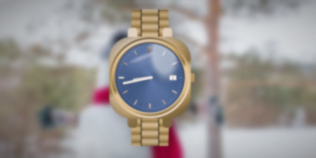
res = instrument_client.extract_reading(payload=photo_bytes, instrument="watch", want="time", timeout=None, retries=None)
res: 8:43
